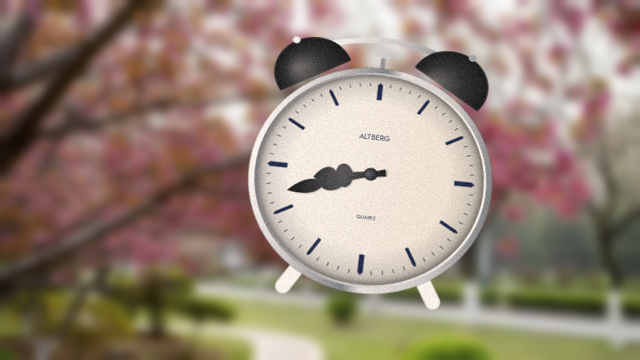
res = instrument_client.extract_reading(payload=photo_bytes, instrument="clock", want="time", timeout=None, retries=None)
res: 8:42
